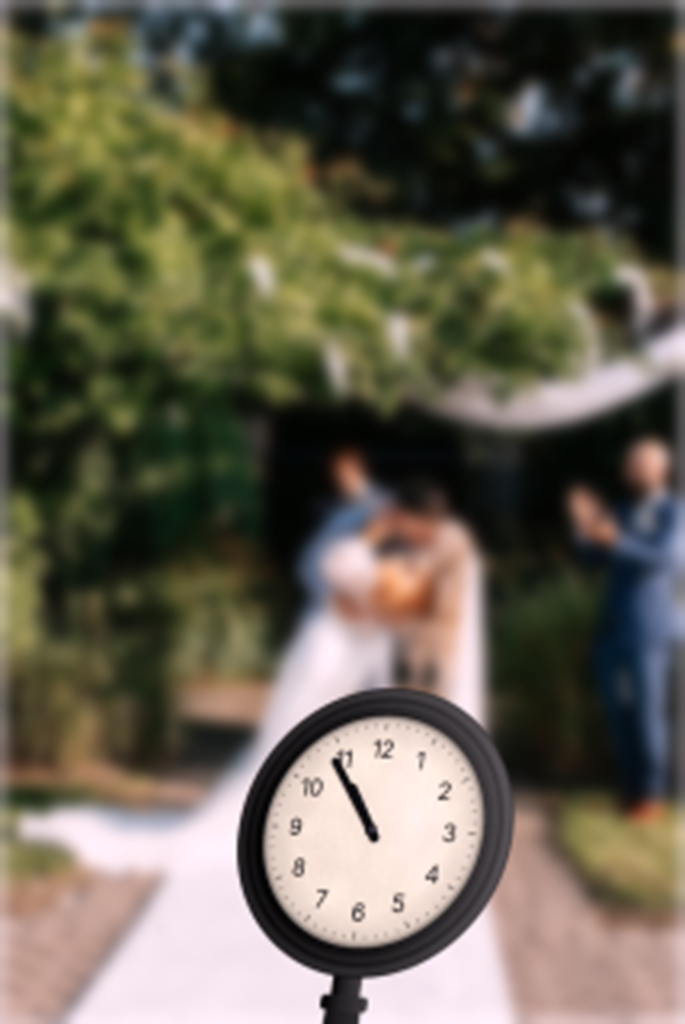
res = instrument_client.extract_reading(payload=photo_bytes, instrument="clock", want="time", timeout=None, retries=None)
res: 10:54
